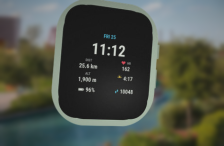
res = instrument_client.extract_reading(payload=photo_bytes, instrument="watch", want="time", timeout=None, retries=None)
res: 11:12
